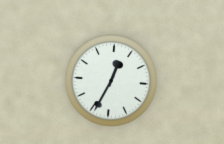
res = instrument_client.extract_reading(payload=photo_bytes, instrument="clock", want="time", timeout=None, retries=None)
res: 12:34
